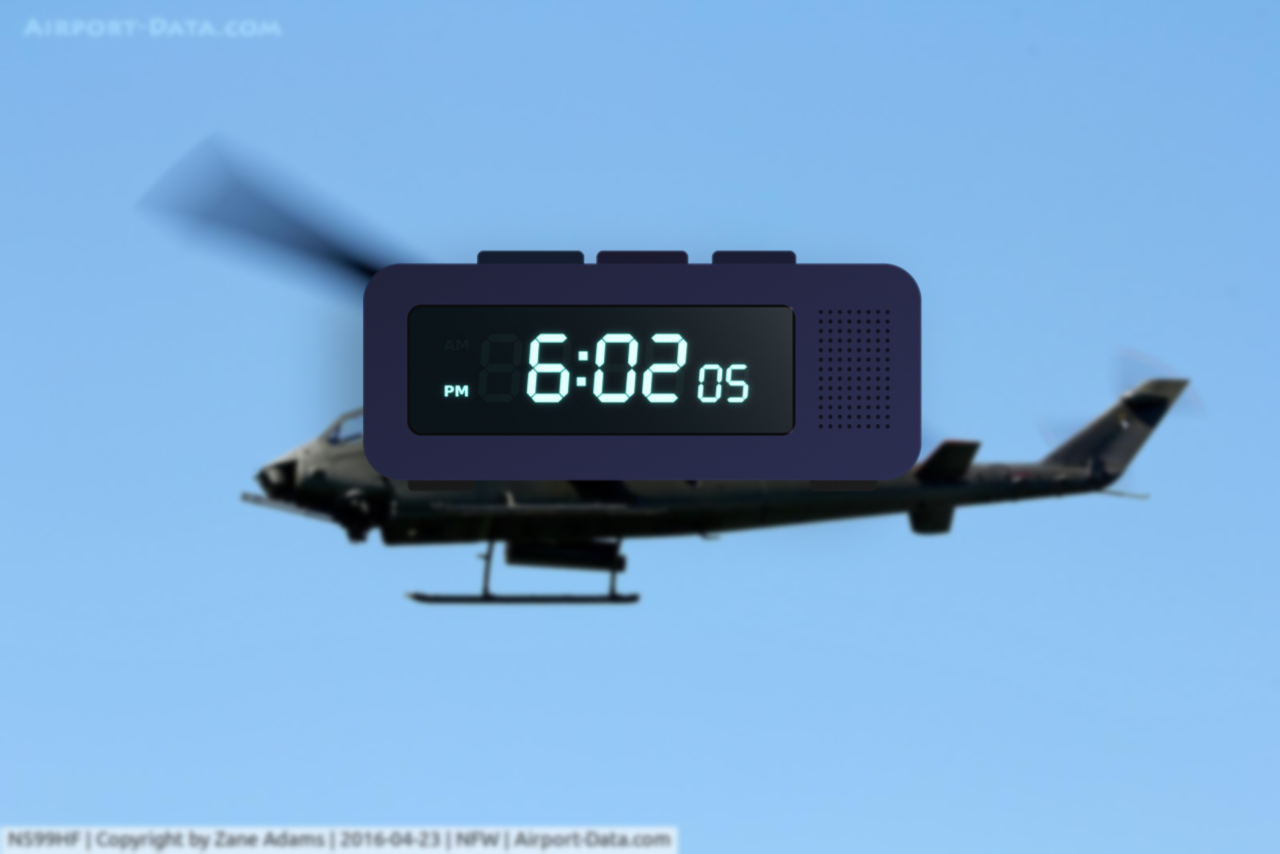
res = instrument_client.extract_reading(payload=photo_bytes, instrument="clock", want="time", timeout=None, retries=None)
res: 6:02:05
